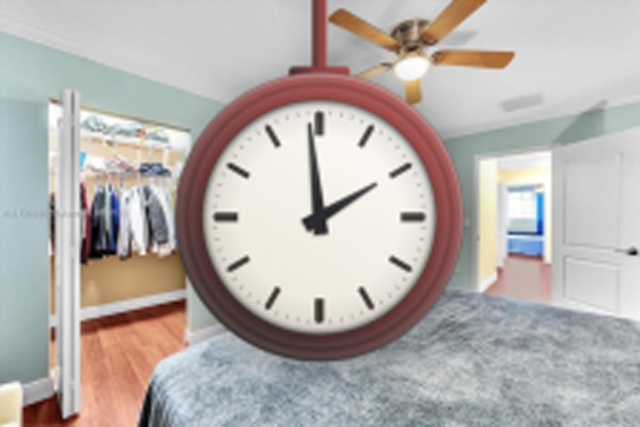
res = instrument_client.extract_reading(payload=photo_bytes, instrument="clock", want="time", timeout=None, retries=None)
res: 1:59
